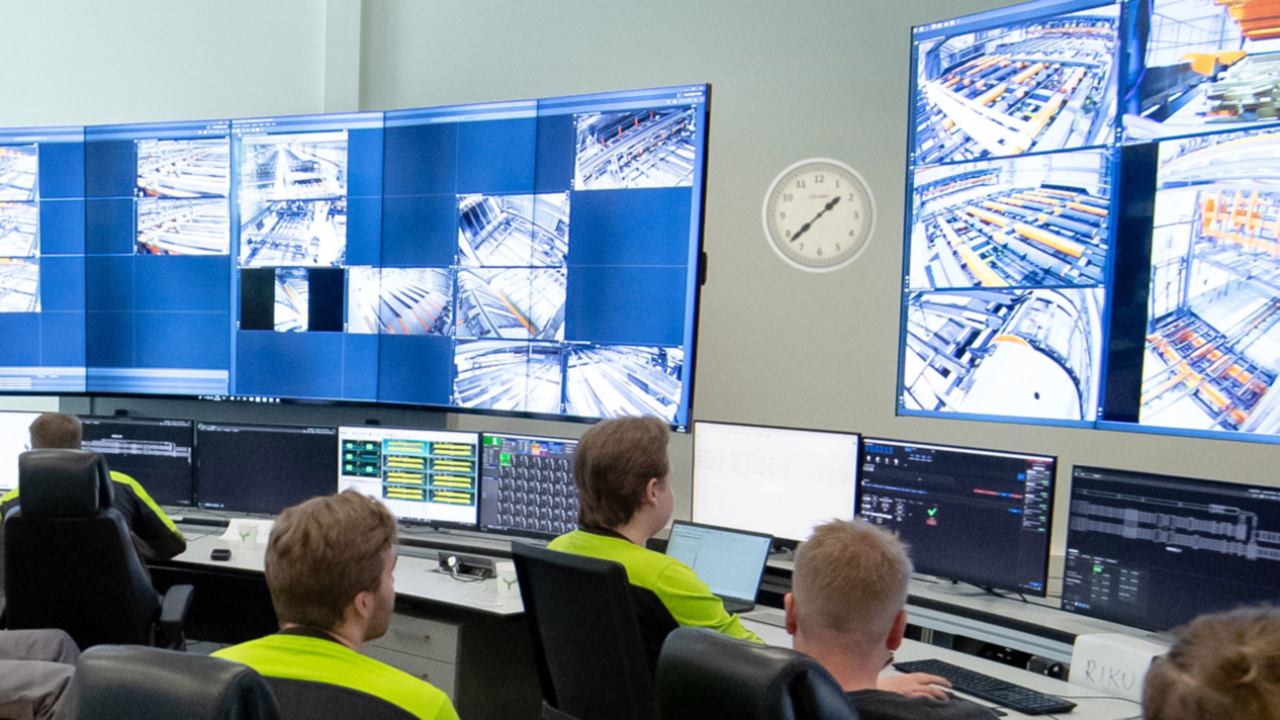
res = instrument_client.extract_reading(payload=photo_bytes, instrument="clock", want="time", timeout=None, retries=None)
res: 1:38
